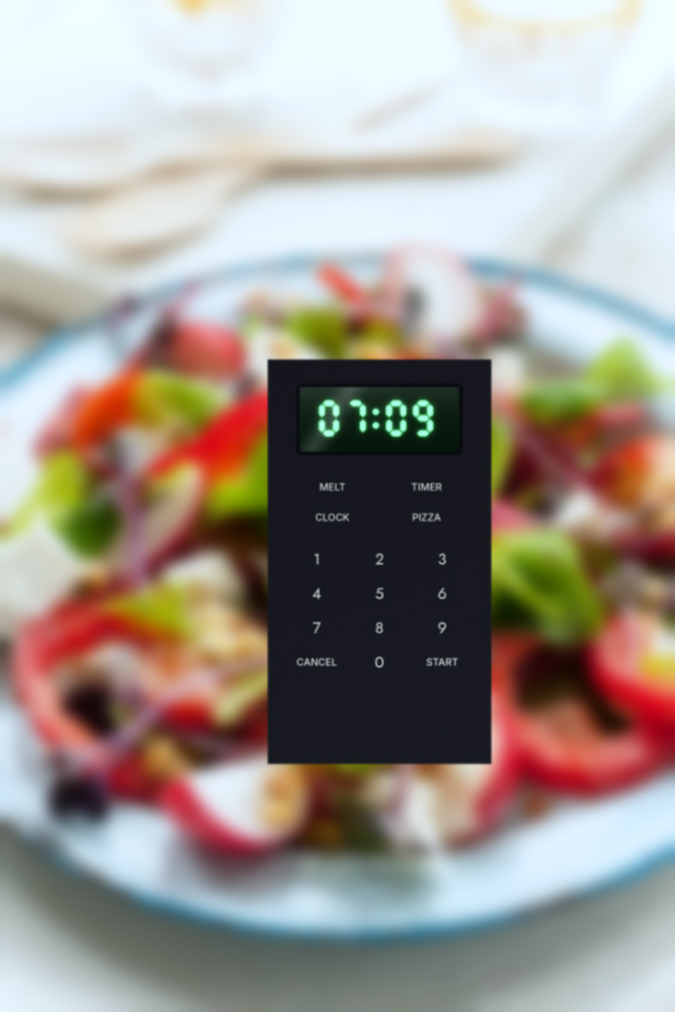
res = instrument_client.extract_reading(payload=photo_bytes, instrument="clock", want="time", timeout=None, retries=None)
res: 7:09
